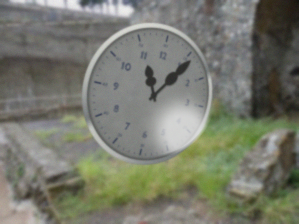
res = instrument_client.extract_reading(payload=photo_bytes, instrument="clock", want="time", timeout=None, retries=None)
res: 11:06
